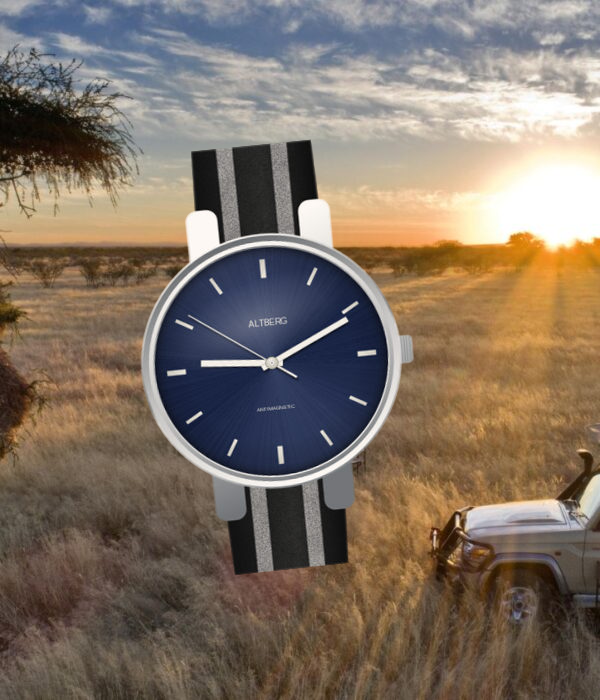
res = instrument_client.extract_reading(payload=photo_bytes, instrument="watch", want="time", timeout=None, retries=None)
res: 9:10:51
